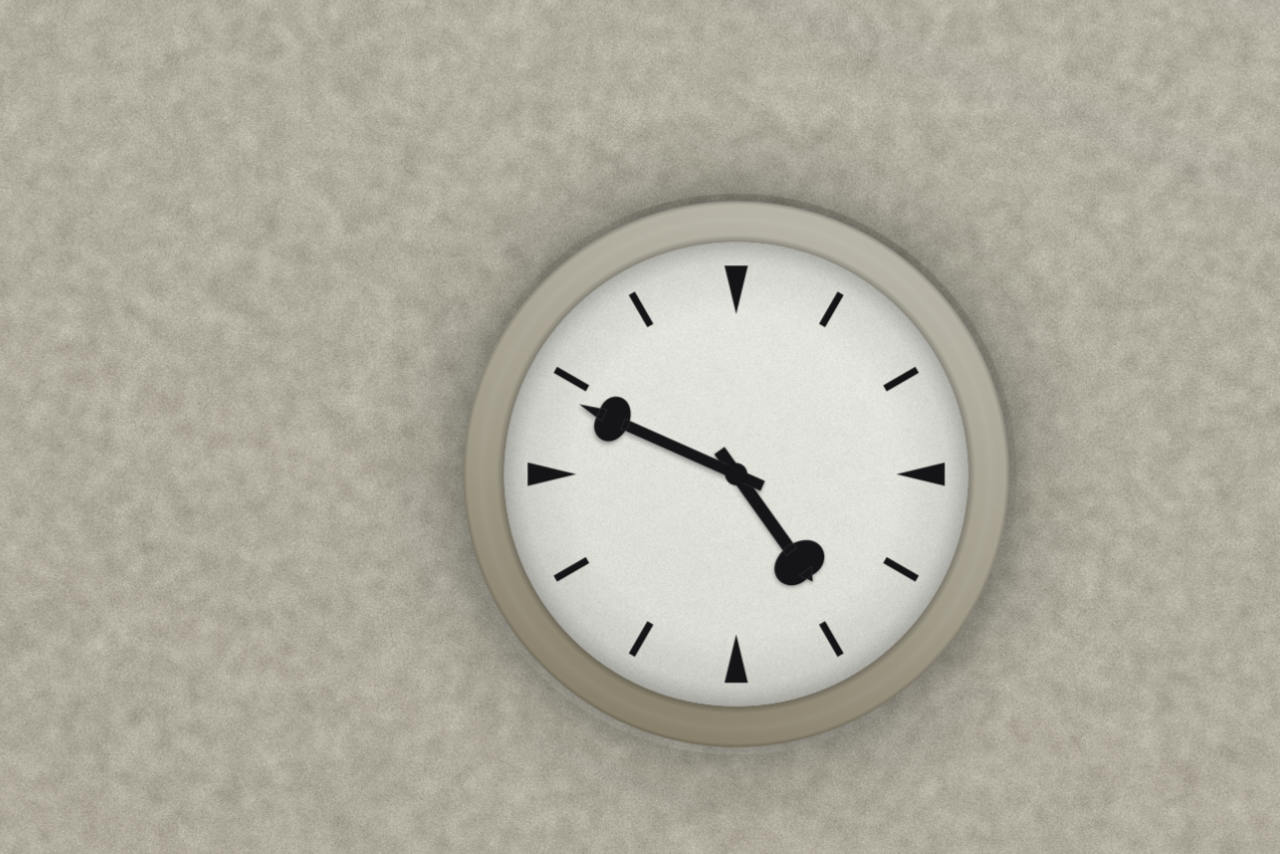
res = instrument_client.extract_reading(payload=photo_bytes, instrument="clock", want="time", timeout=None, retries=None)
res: 4:49
